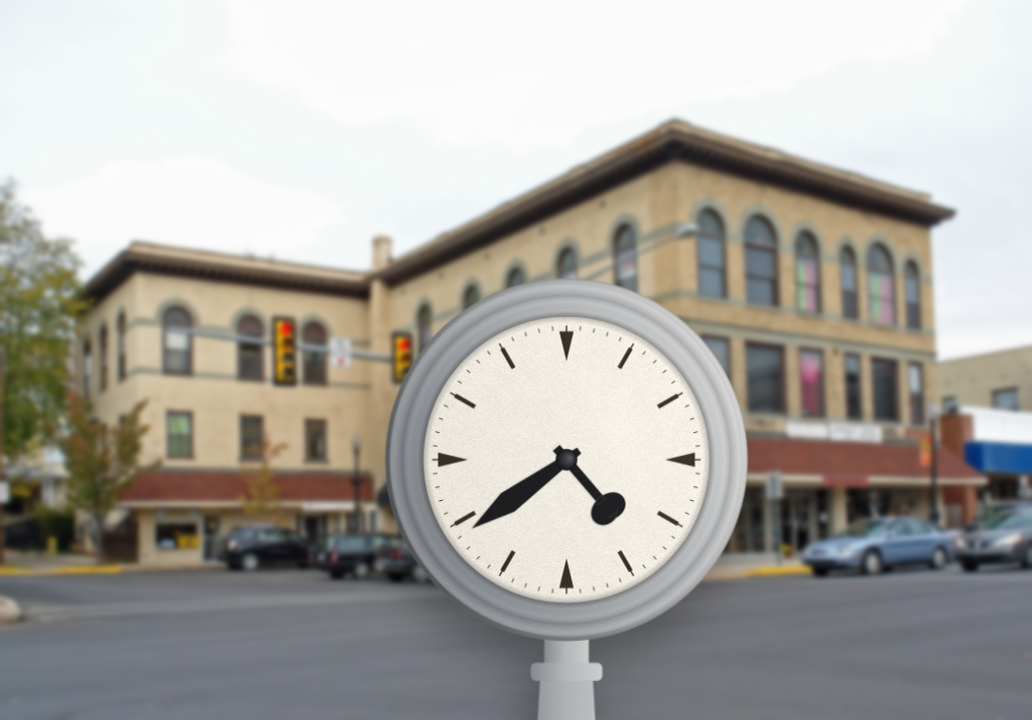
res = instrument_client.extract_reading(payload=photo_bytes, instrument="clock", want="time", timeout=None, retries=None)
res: 4:39
